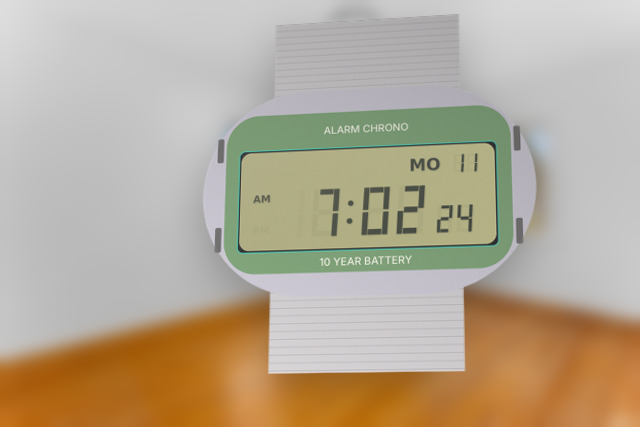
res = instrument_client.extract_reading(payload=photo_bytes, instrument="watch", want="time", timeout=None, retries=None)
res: 7:02:24
